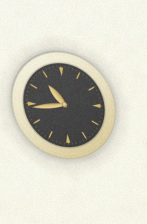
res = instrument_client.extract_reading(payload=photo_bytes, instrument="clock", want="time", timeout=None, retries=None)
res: 10:44
